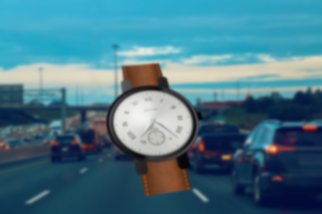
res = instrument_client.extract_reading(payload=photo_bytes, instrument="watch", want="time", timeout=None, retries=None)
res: 7:23
